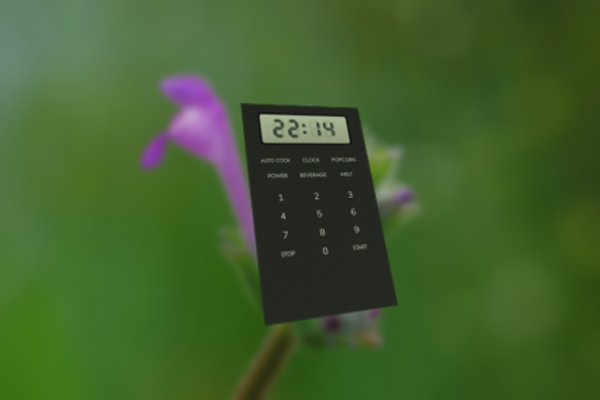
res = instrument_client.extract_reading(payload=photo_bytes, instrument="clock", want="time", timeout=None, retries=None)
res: 22:14
